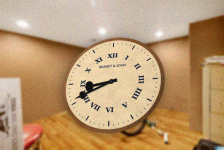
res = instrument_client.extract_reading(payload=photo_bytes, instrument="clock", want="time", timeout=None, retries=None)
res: 8:41
